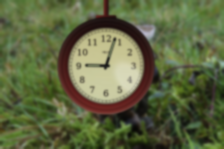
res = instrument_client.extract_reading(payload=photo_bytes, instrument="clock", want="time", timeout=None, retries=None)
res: 9:03
